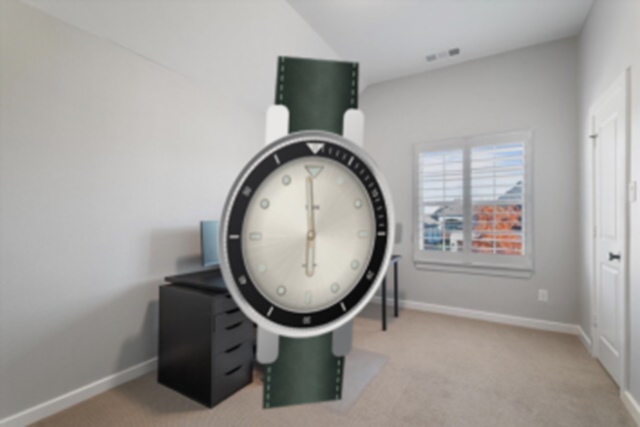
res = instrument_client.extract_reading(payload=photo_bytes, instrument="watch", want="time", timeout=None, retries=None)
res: 5:59
